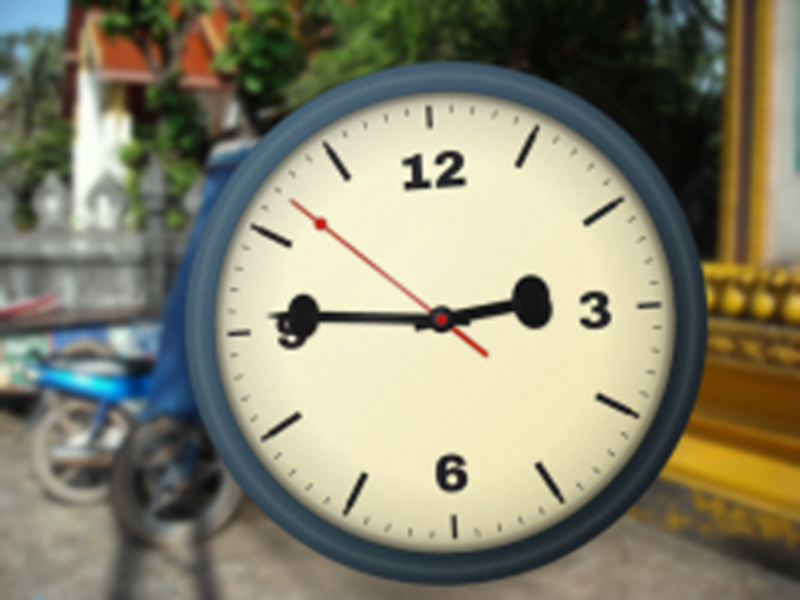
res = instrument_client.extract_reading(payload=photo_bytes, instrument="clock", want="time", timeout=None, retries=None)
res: 2:45:52
